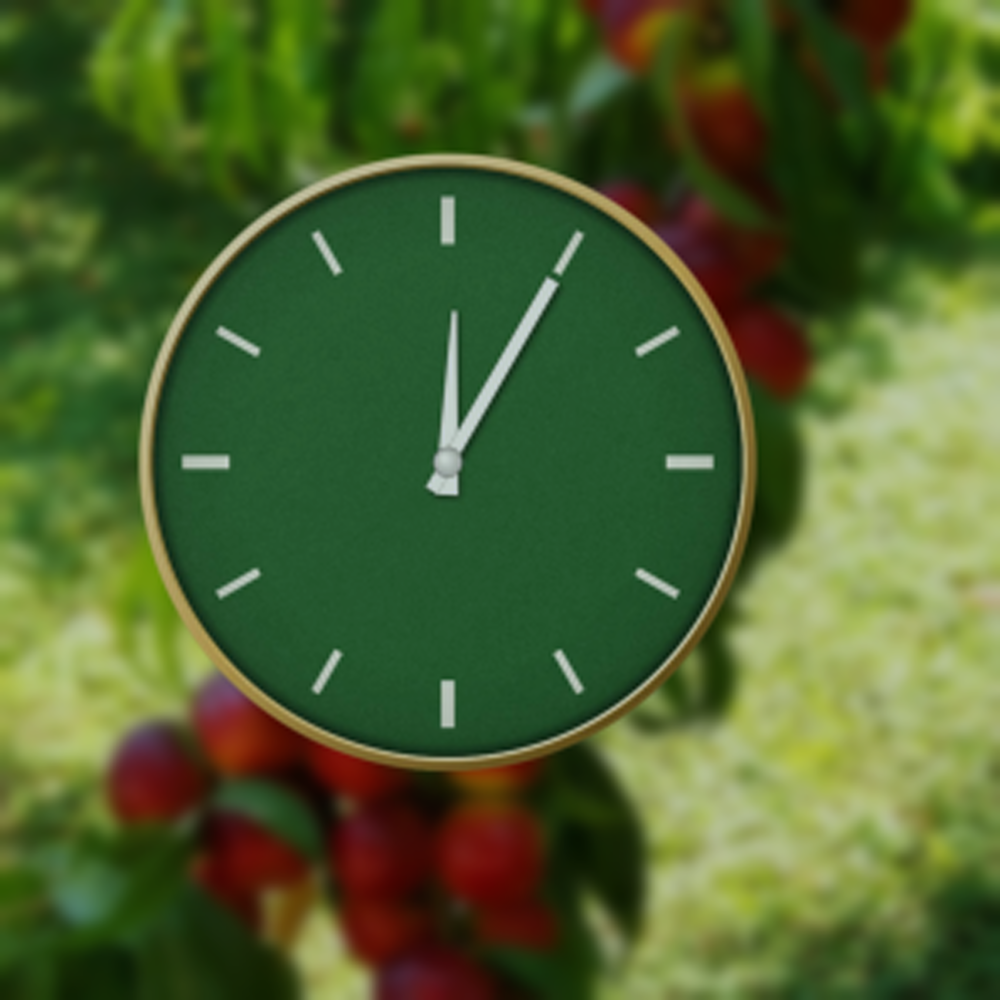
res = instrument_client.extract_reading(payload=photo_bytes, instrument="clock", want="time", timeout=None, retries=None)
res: 12:05
